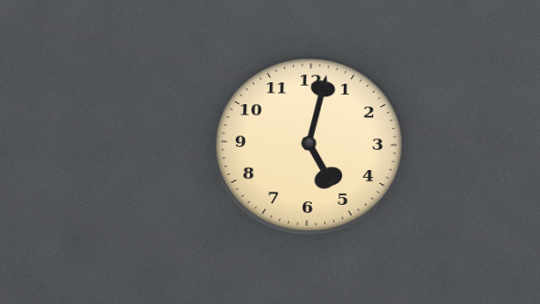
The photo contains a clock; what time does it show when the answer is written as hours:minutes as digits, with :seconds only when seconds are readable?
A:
5:02
